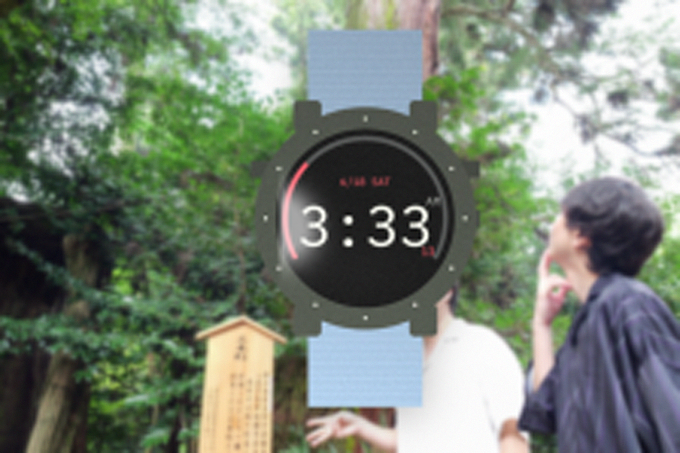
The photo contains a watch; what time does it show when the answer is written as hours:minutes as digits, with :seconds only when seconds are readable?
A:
3:33
